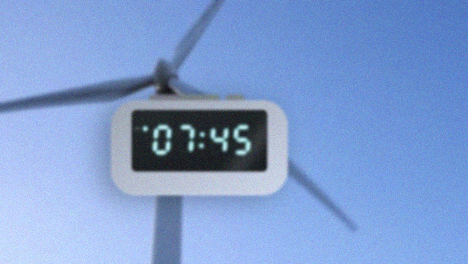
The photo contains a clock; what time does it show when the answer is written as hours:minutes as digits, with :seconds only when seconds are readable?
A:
7:45
